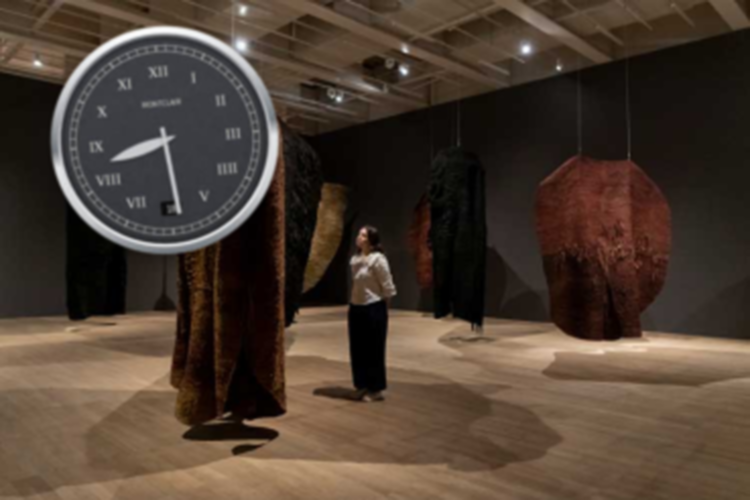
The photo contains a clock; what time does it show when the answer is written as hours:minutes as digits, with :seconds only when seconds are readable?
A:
8:29
